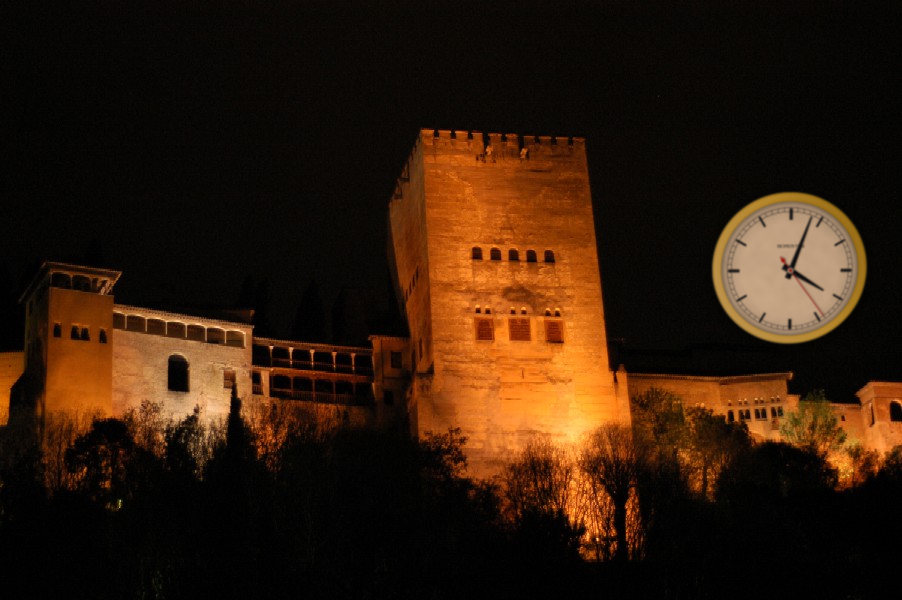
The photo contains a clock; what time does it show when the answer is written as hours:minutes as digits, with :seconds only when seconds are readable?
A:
4:03:24
